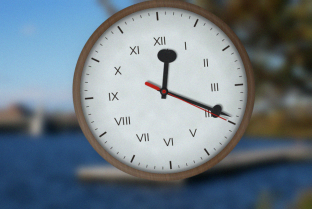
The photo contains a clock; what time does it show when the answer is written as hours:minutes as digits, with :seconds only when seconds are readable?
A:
12:19:20
